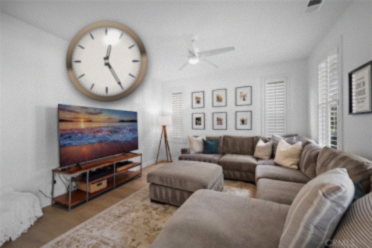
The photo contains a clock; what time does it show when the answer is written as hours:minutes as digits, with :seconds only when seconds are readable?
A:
12:25
